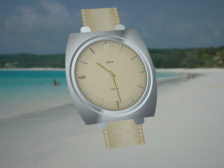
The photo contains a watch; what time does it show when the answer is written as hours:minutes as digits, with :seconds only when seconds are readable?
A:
10:29
